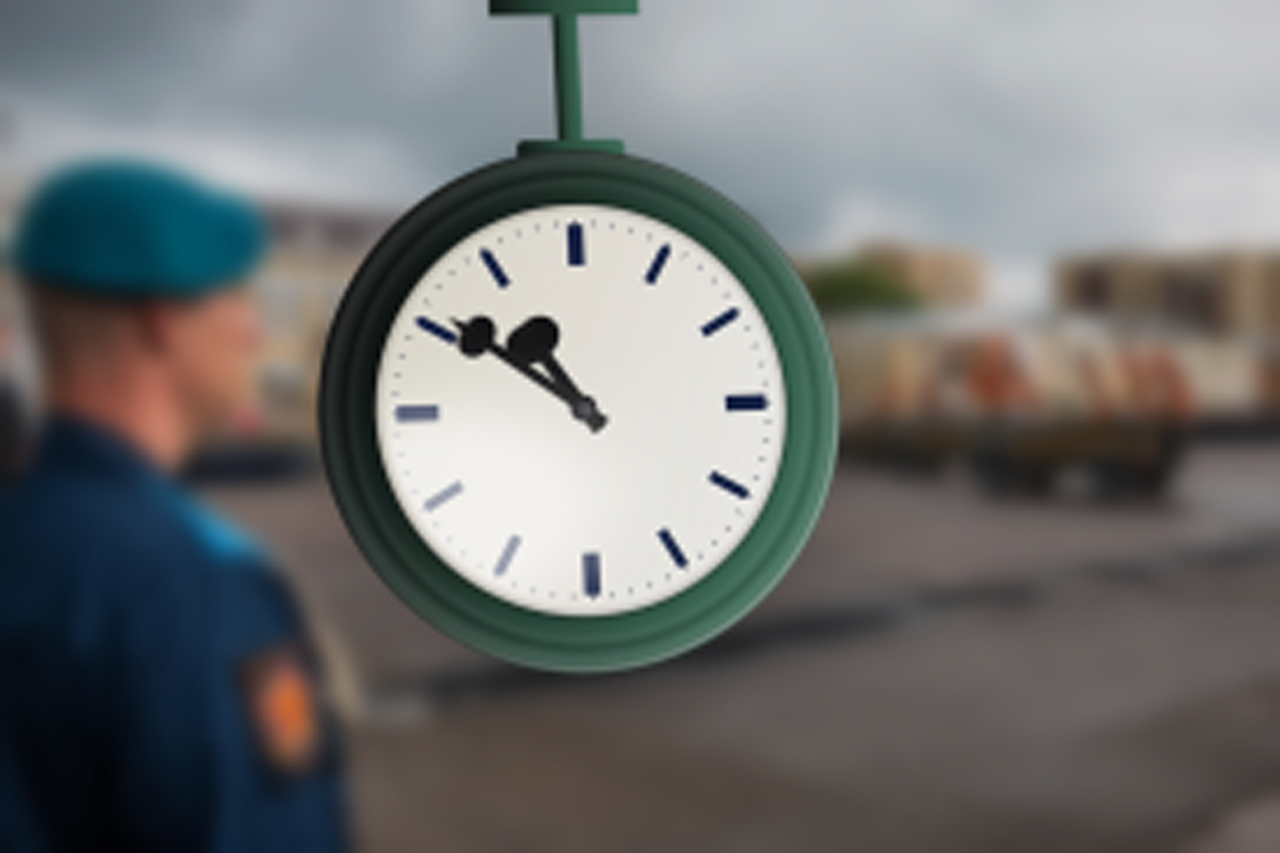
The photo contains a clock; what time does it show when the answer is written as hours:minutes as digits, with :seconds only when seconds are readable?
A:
10:51
